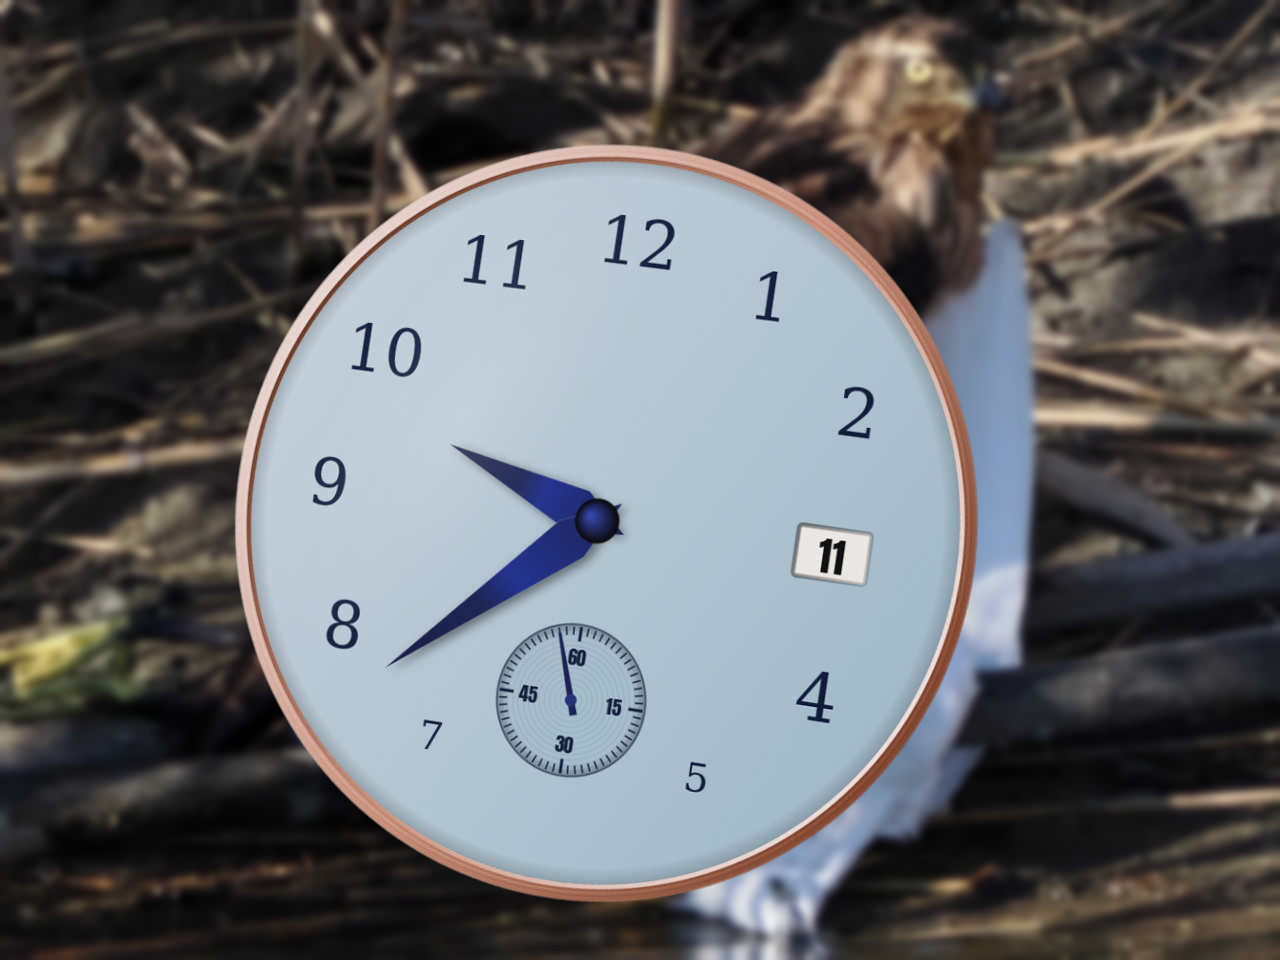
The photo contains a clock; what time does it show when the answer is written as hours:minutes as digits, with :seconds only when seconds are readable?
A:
9:37:57
